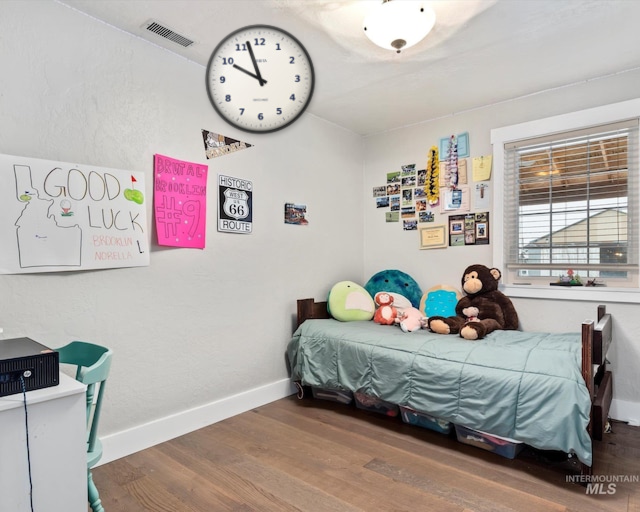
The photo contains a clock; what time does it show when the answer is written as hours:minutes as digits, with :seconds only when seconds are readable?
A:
9:57
